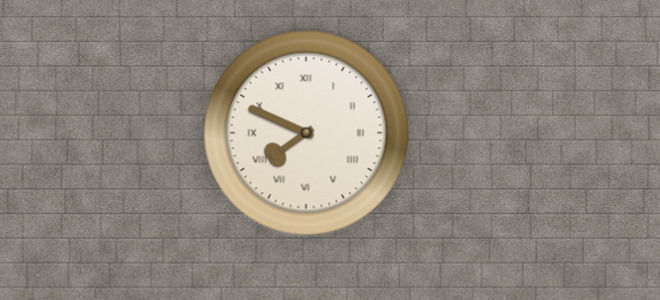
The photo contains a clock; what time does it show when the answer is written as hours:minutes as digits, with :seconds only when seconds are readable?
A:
7:49
